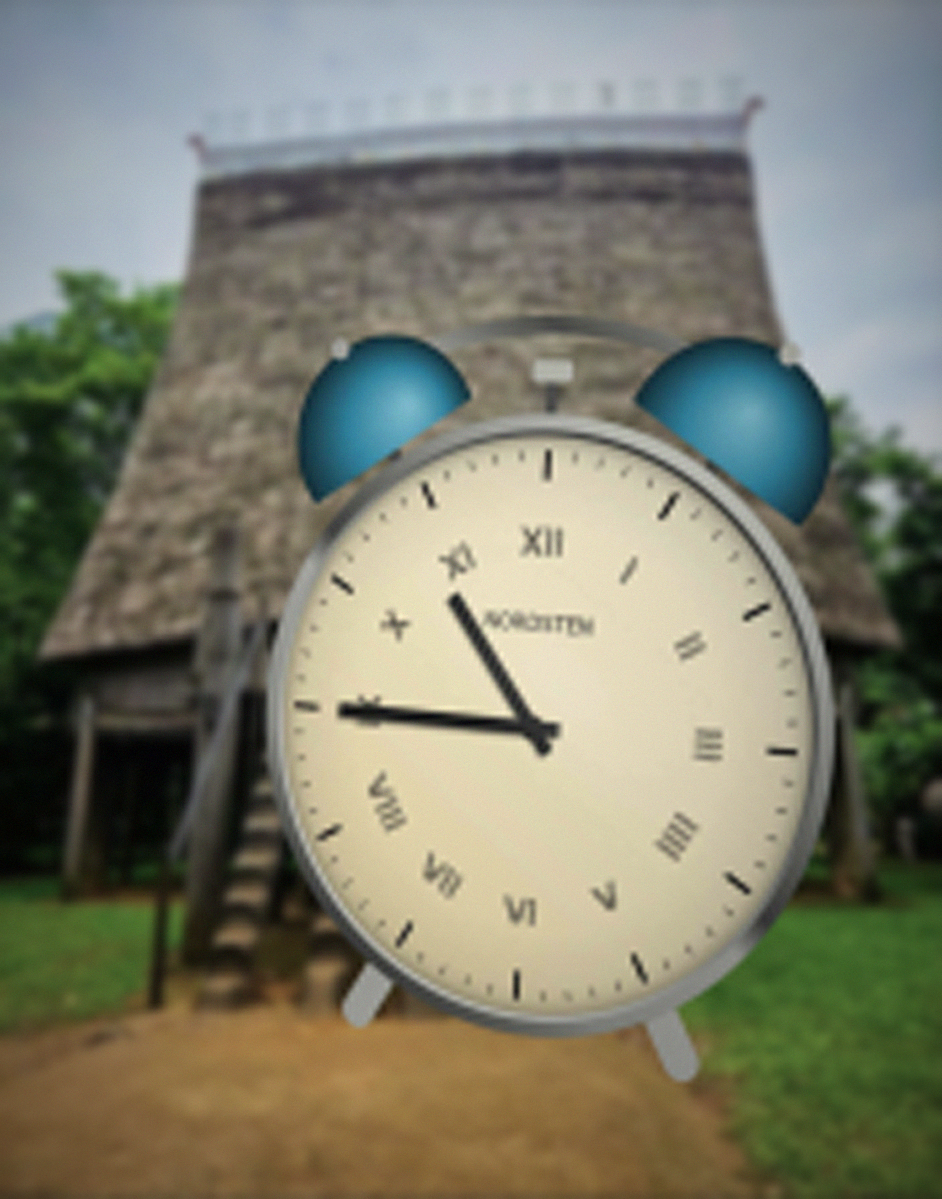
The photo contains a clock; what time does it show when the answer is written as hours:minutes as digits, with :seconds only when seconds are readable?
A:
10:45
